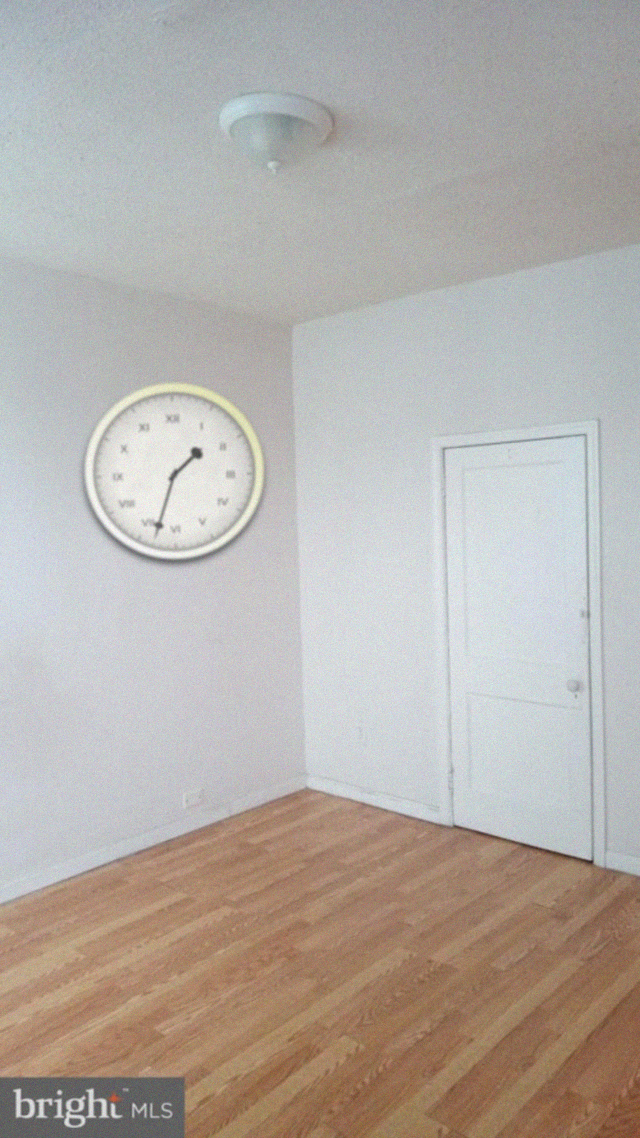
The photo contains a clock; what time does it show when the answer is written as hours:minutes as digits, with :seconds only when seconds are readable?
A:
1:33
